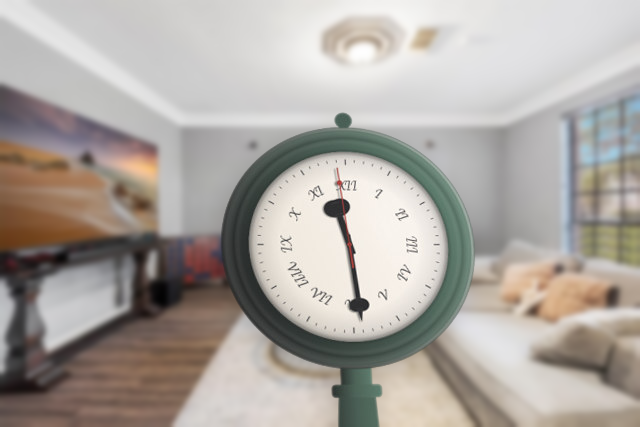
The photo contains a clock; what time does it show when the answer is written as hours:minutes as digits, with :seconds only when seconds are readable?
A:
11:28:59
